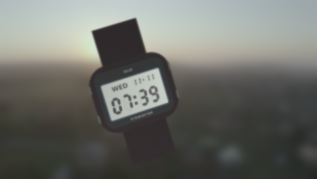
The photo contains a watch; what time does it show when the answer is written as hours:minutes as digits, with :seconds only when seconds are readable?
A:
7:39
